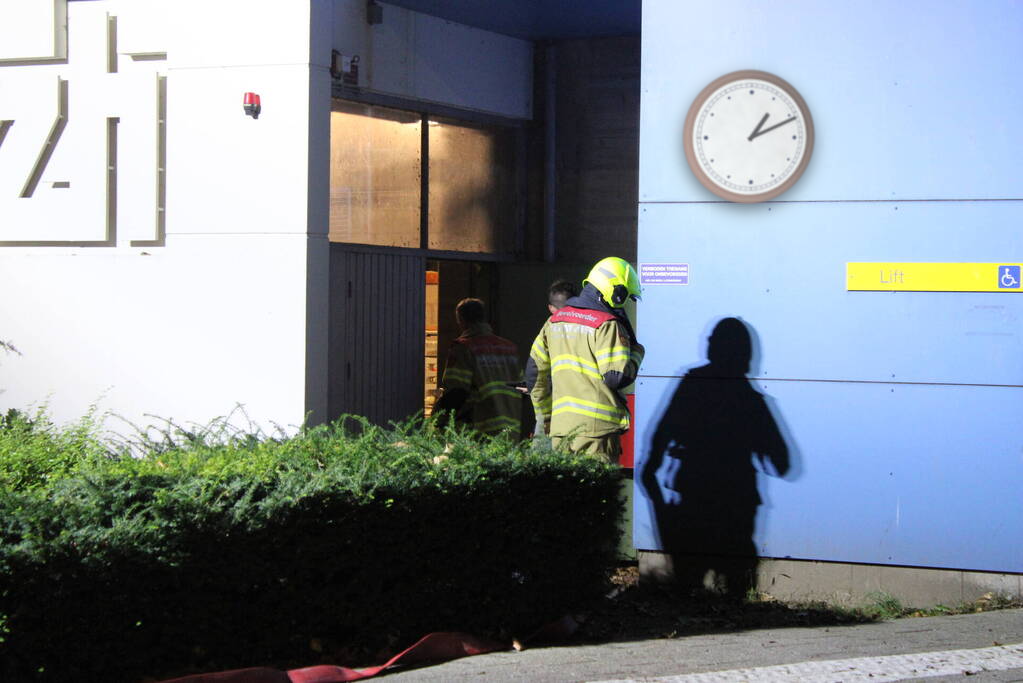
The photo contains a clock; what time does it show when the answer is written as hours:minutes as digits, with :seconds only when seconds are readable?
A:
1:11
